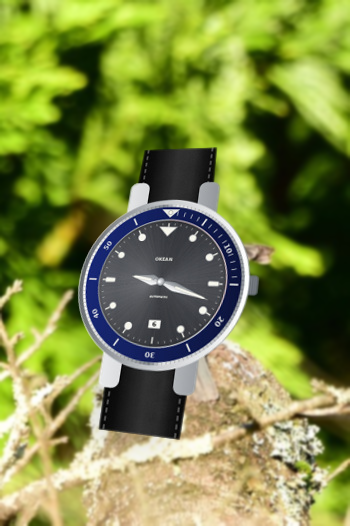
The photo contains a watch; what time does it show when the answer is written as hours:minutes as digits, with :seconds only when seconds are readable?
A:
9:18
